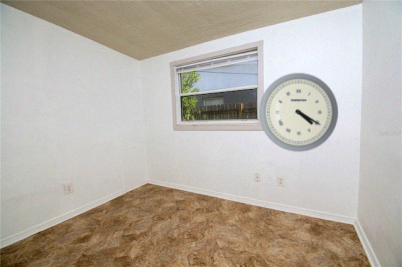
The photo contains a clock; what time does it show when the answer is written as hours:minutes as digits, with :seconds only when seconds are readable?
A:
4:20
